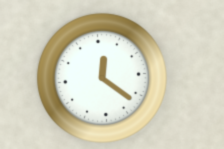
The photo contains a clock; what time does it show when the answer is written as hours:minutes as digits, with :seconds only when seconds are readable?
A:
12:22
